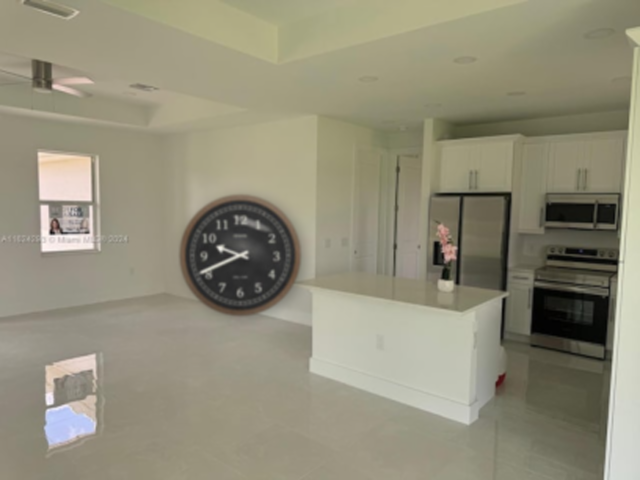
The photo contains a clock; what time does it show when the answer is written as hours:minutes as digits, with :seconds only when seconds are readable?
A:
9:41
